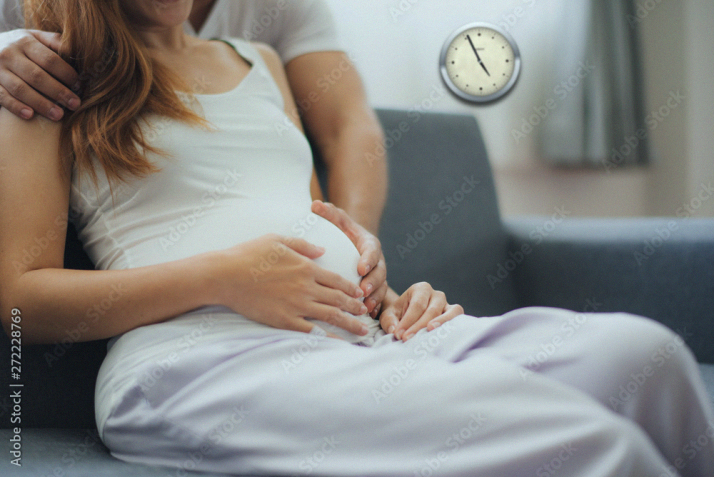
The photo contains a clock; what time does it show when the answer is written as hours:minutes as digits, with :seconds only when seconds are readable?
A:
4:56
